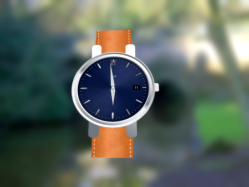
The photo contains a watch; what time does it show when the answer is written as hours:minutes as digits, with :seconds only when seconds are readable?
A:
5:59
